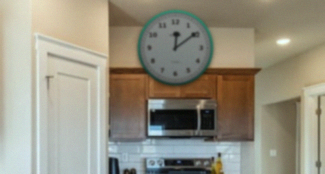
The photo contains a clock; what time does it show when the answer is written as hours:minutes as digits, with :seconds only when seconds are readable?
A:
12:09
